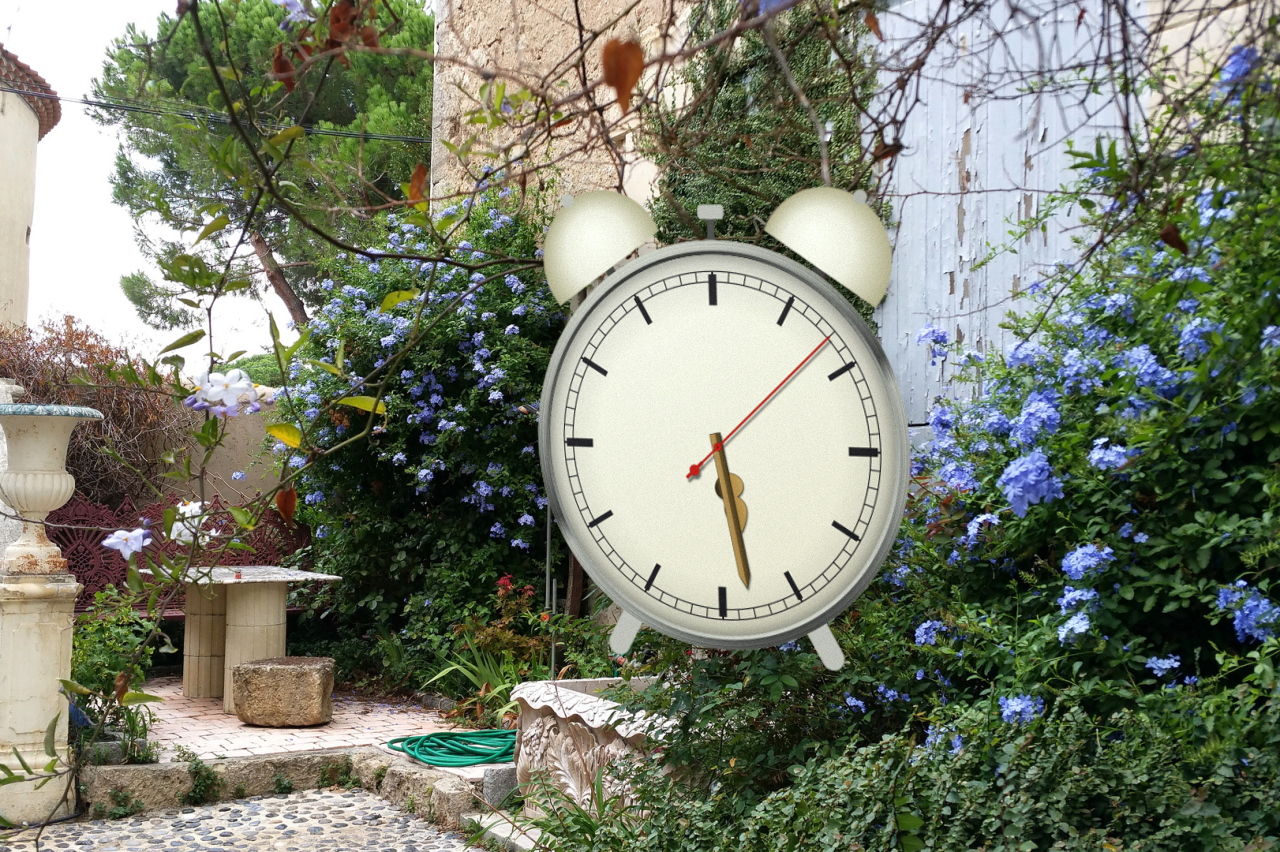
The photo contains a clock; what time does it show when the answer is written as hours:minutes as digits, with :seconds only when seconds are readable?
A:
5:28:08
